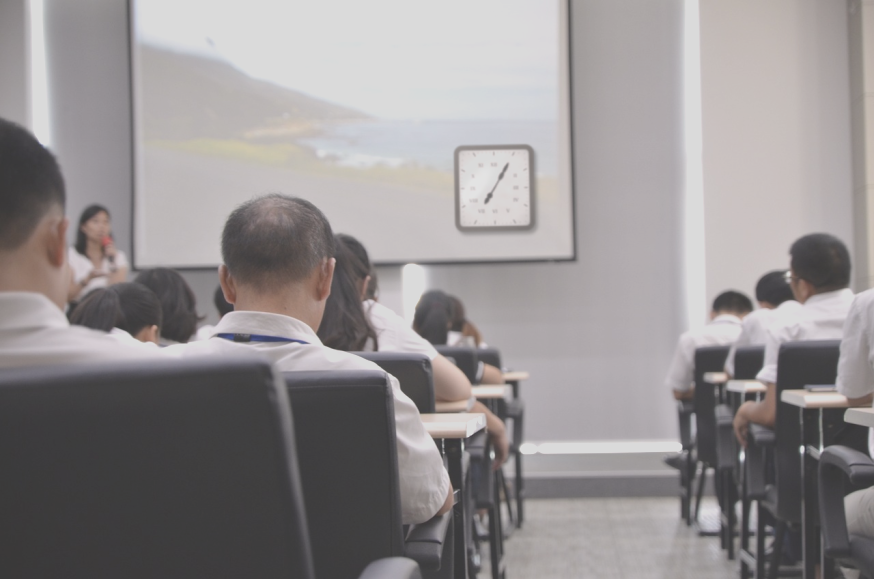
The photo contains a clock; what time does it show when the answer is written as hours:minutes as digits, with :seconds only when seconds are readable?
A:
7:05
